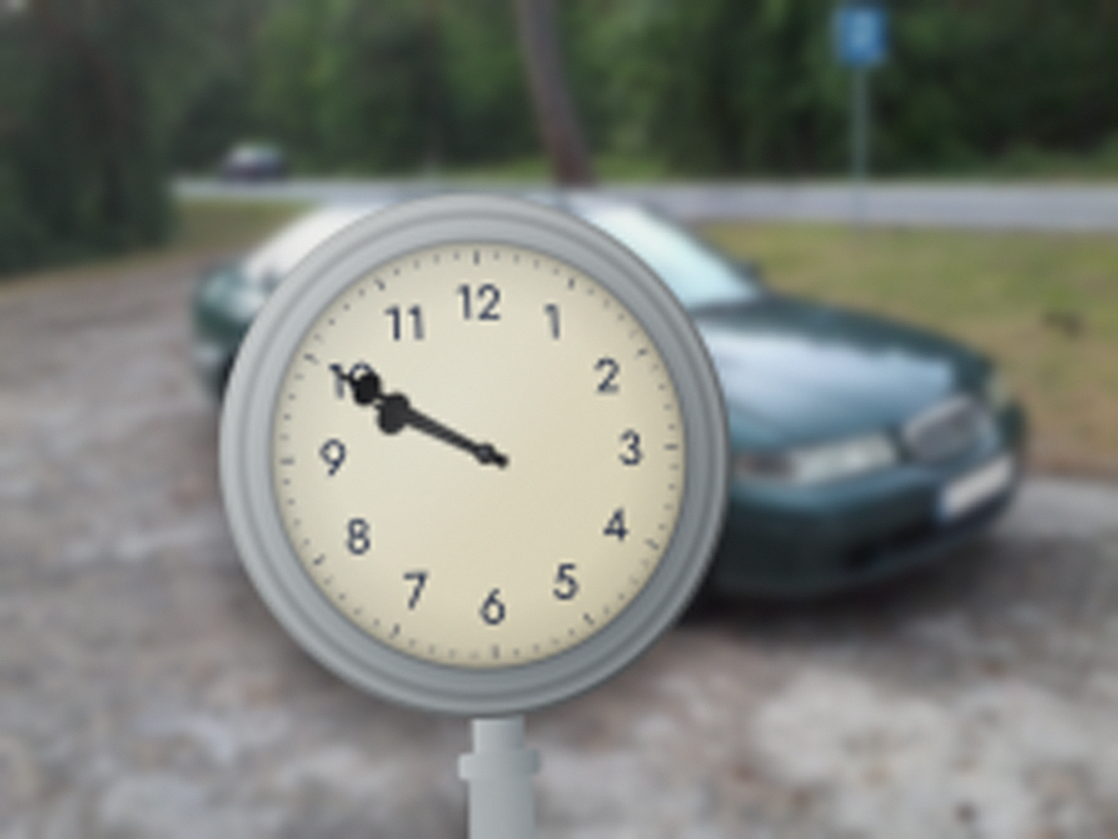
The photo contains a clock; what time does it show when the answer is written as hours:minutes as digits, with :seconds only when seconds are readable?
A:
9:50
